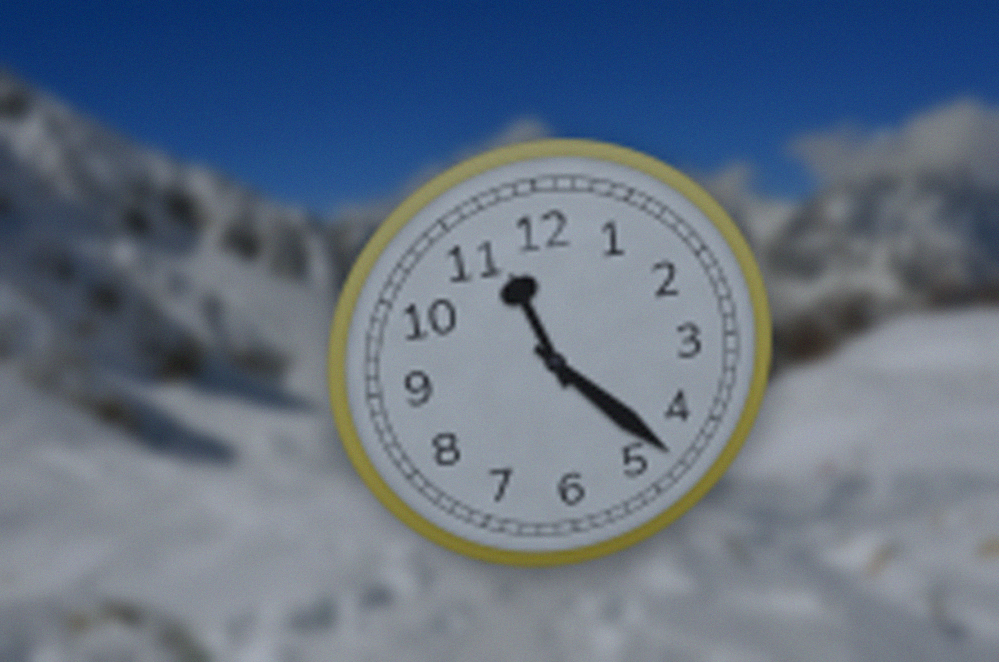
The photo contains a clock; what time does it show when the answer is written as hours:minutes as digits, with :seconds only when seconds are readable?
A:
11:23
